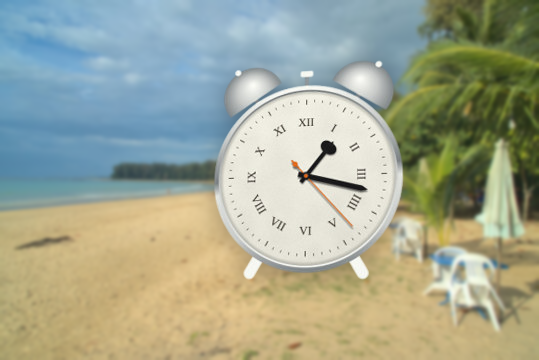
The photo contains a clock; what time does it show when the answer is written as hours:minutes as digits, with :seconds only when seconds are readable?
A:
1:17:23
